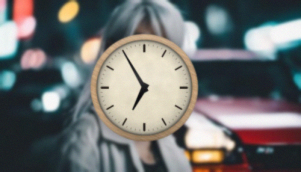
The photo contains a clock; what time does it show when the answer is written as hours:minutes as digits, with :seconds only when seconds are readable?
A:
6:55
